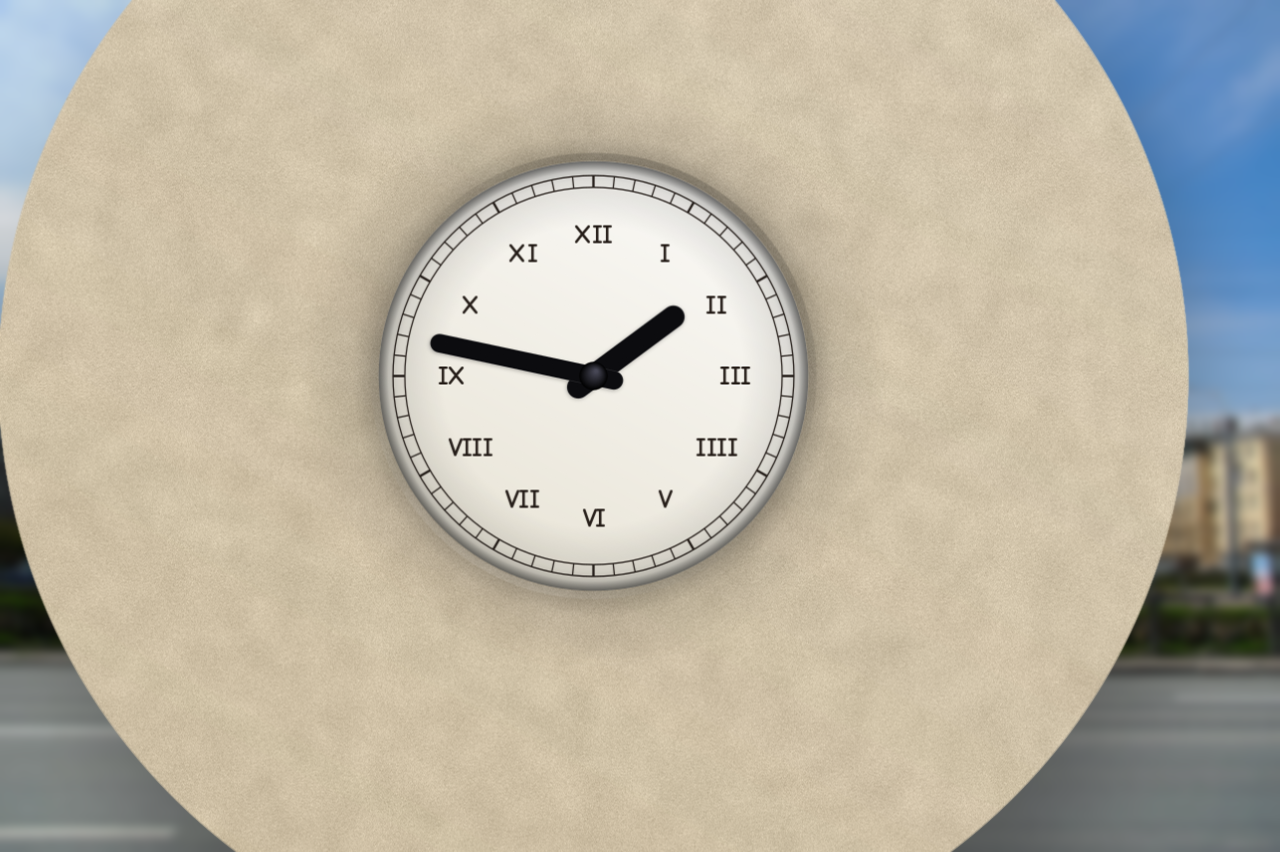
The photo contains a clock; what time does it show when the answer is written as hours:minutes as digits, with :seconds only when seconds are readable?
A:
1:47
